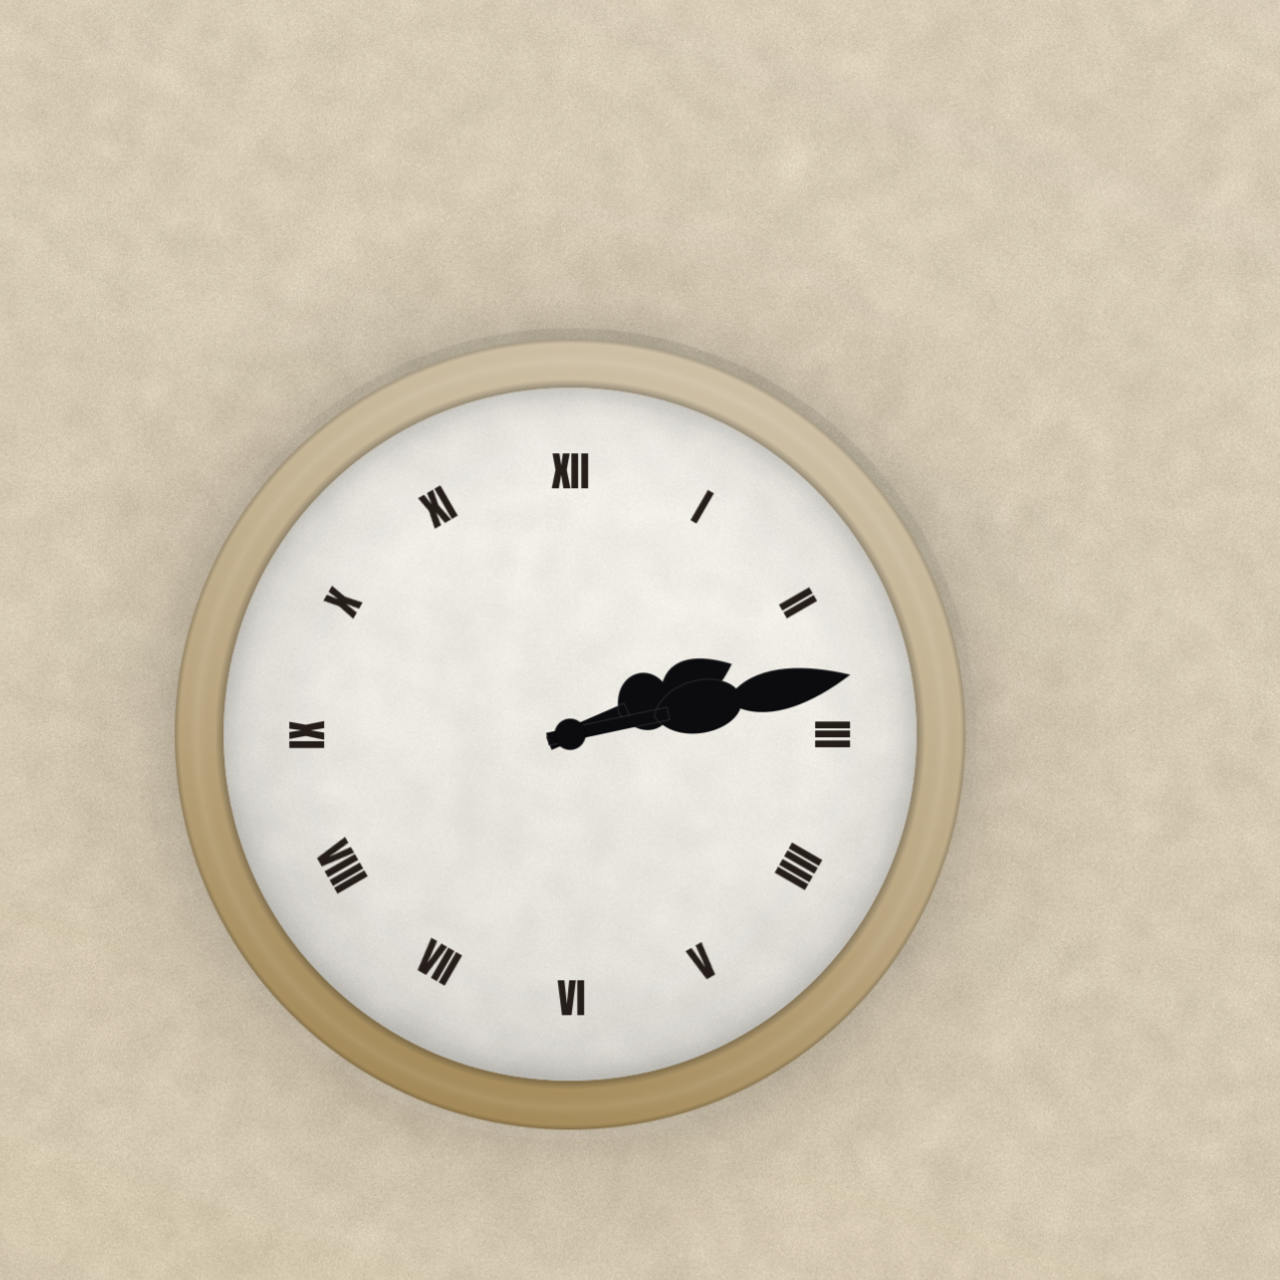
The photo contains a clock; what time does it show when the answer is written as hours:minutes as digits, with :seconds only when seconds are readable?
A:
2:13
